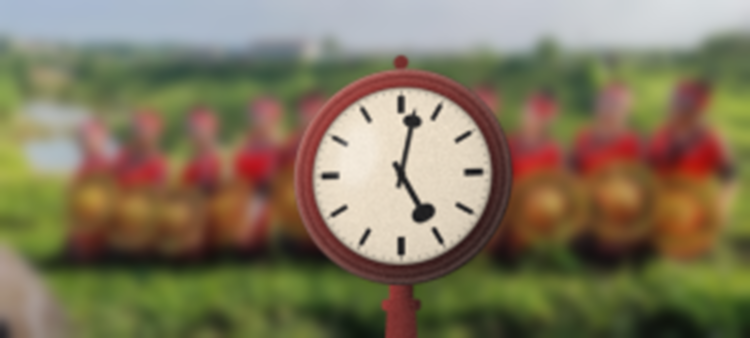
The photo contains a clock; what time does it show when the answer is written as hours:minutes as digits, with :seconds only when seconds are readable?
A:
5:02
